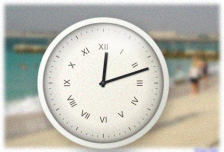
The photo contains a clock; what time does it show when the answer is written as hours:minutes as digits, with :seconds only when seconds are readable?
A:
12:12
